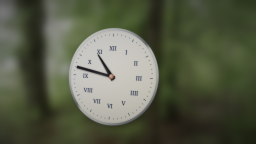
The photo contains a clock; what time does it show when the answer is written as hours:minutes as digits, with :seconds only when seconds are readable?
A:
10:47
